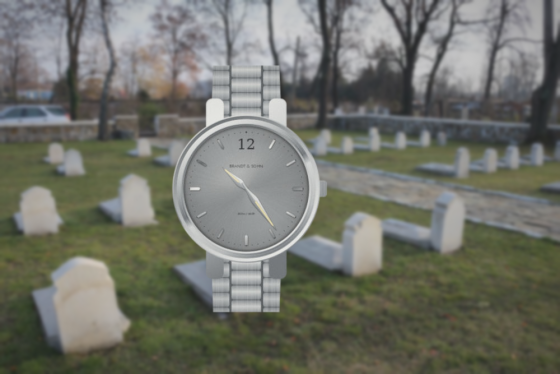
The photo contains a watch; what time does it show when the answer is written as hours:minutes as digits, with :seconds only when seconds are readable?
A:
10:24
